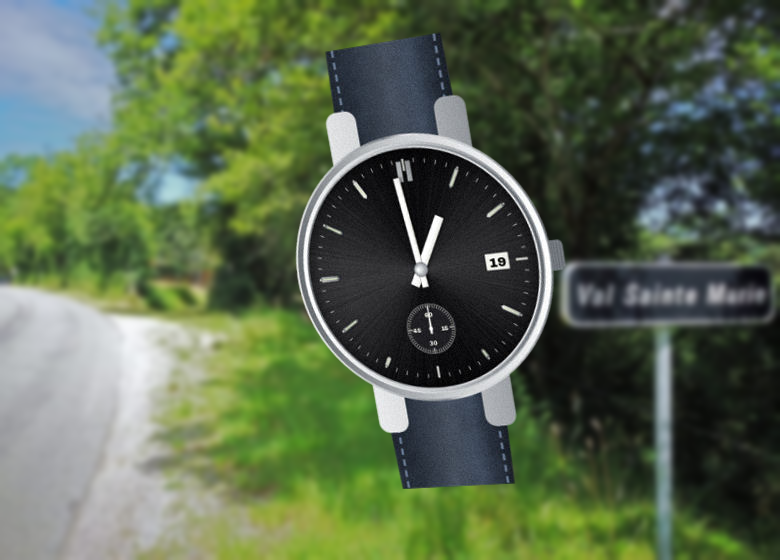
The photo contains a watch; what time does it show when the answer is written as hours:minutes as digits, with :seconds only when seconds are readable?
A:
12:59
